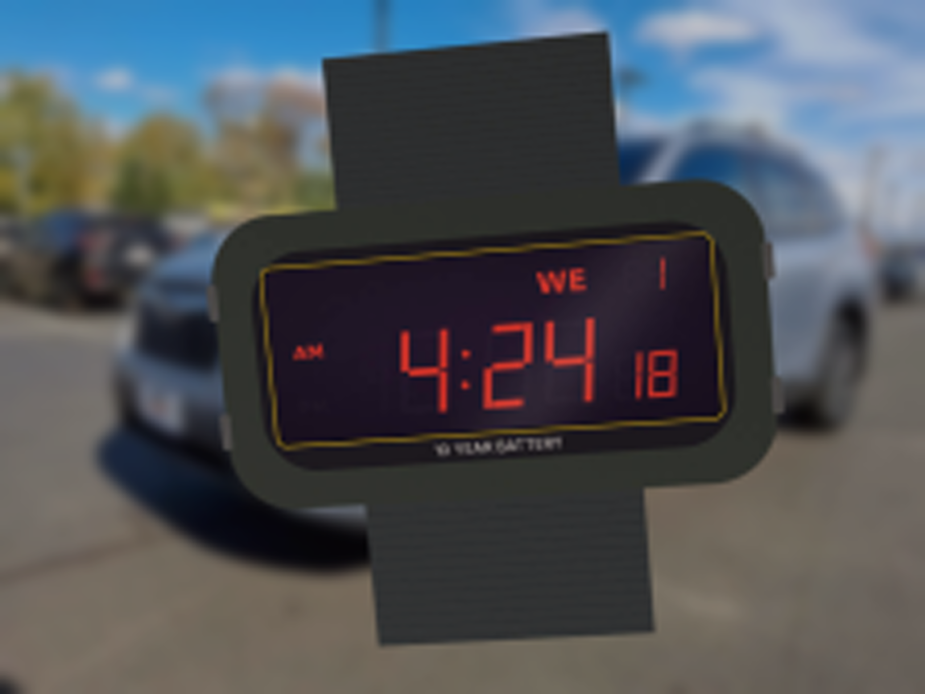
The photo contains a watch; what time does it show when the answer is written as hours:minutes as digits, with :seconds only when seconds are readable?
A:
4:24:18
